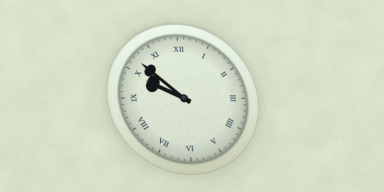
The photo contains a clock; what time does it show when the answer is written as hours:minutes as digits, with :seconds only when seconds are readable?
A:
9:52
